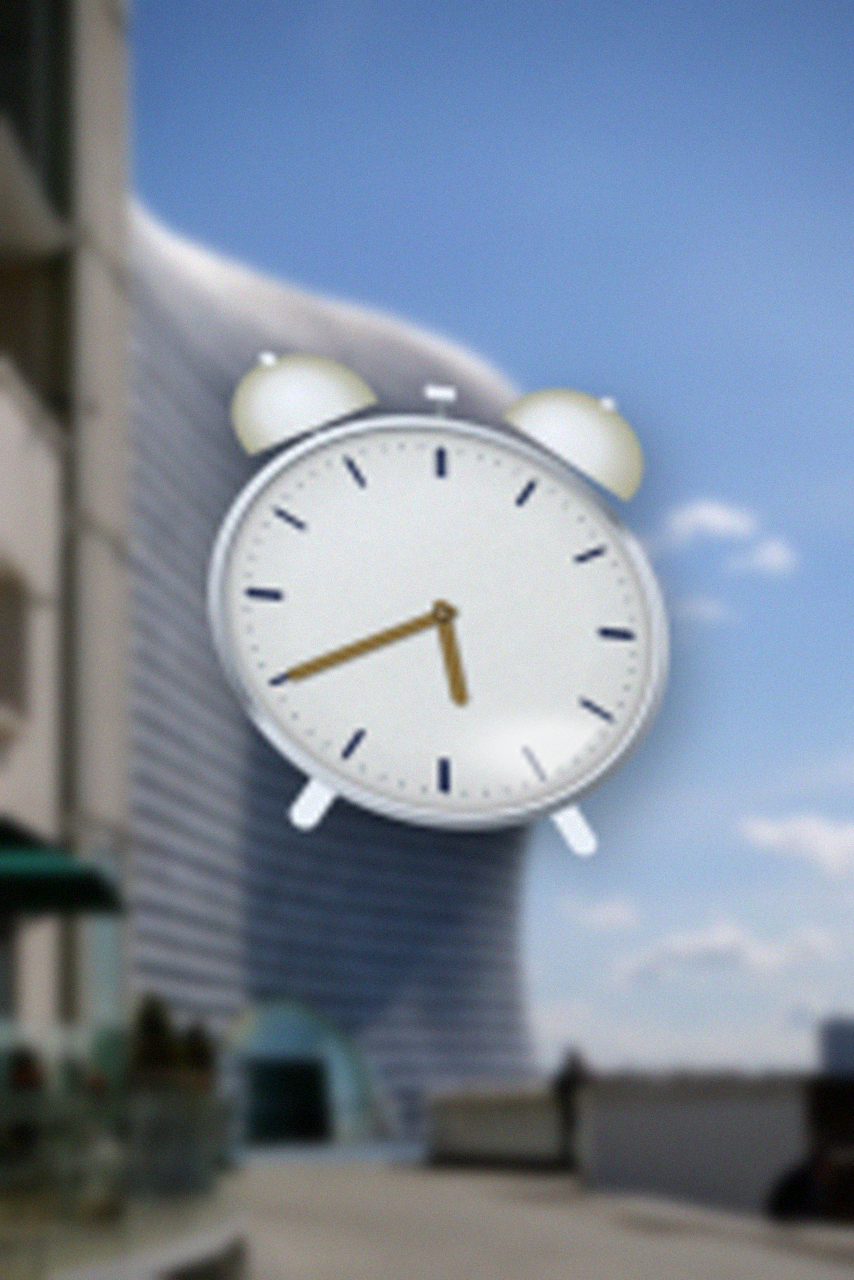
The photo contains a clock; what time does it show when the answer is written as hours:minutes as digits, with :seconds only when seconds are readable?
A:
5:40
